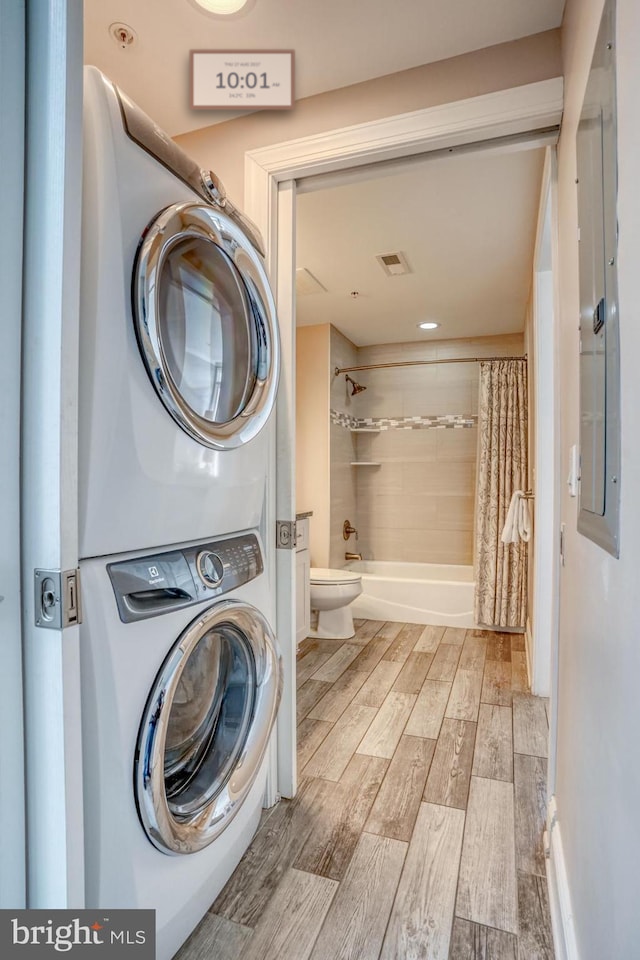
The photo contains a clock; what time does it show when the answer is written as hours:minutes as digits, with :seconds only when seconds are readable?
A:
10:01
